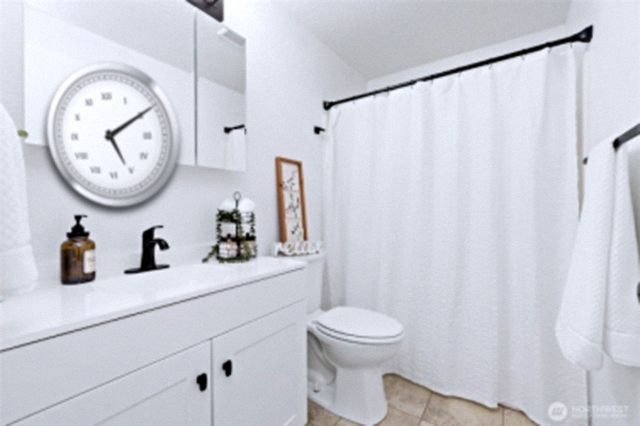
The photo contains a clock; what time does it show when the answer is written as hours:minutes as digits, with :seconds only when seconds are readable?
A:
5:10
